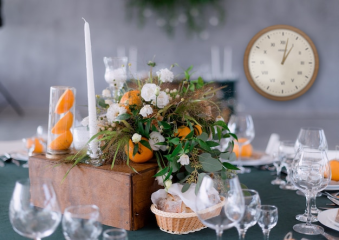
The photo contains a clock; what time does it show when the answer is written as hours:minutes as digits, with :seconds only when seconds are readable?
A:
1:02
